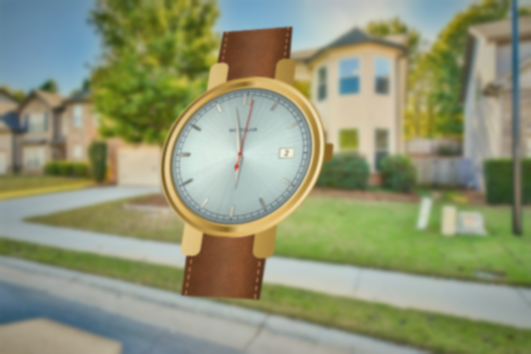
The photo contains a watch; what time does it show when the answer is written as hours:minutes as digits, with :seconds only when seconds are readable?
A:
5:58:01
